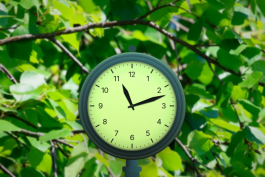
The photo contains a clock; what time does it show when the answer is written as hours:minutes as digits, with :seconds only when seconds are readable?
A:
11:12
